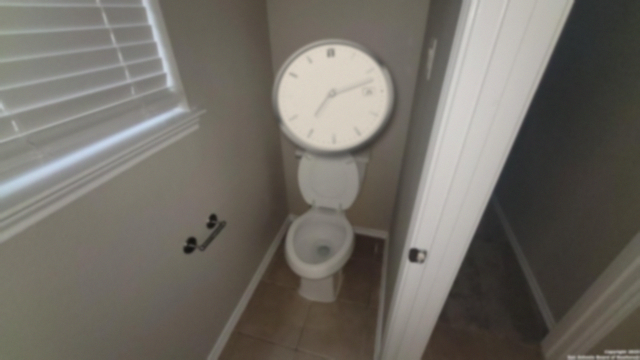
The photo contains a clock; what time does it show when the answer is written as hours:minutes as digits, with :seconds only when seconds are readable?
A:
7:12
